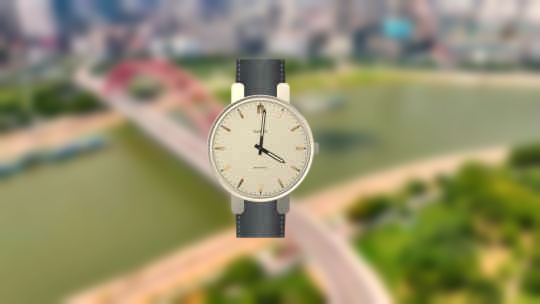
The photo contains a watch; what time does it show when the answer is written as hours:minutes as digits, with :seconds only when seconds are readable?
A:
4:01
